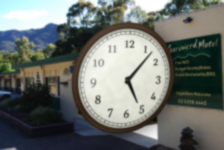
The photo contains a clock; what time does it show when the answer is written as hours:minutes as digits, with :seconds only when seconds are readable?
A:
5:07
